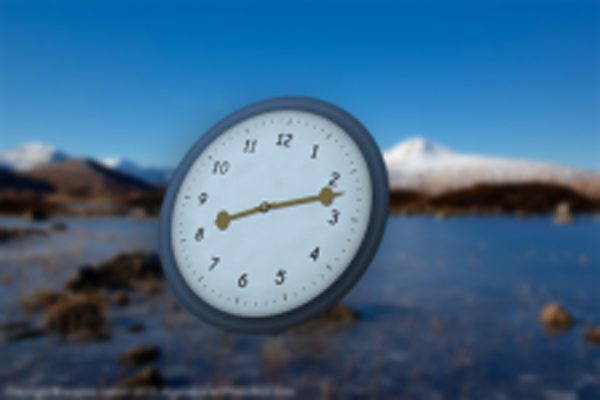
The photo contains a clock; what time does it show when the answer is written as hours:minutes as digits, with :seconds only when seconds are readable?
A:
8:12
